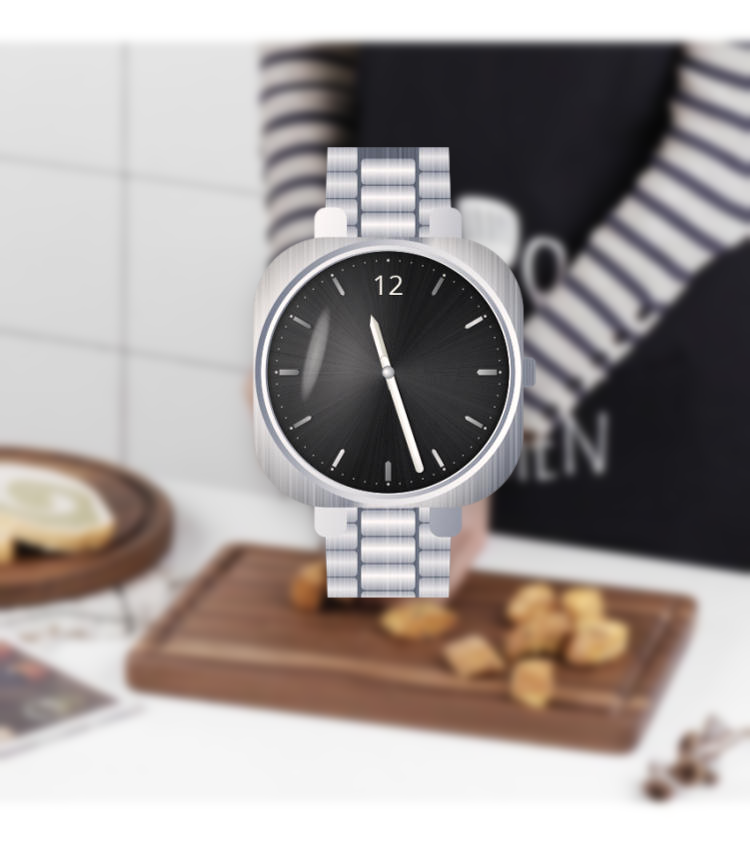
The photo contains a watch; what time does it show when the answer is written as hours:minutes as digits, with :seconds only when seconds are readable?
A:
11:27
